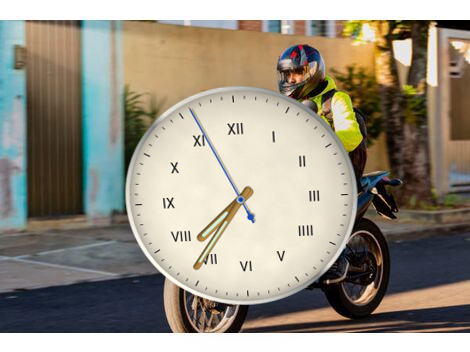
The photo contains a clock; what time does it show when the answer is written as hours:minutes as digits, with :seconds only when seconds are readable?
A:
7:35:56
